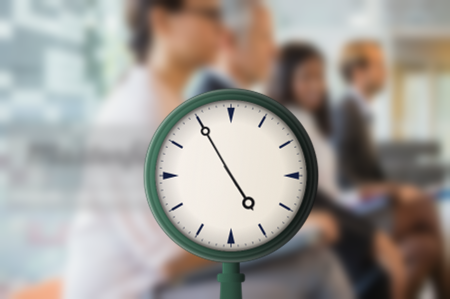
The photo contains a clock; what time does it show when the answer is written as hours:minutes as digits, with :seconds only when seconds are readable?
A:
4:55
